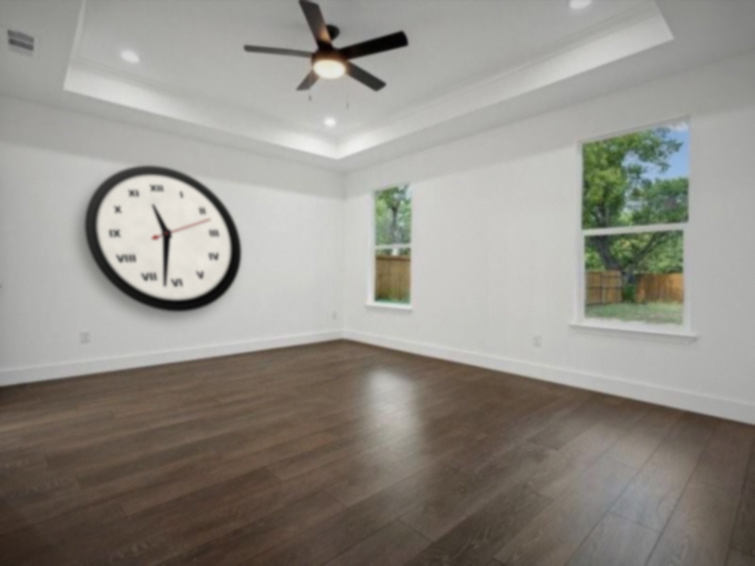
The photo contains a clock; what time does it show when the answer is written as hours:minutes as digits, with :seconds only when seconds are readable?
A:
11:32:12
